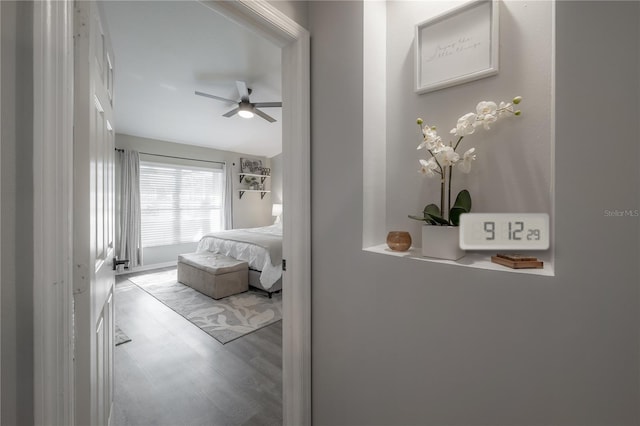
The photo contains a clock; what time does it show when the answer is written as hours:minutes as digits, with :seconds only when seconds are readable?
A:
9:12:29
